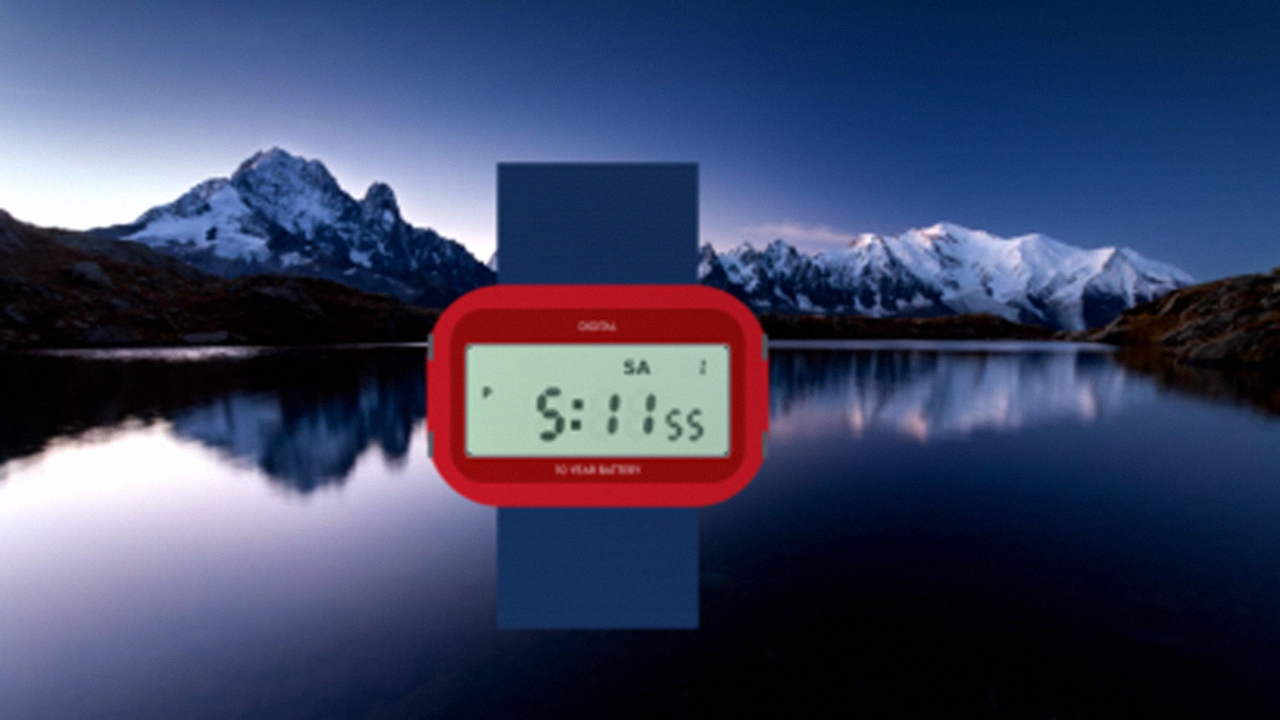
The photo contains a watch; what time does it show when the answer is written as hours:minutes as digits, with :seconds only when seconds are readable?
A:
5:11:55
